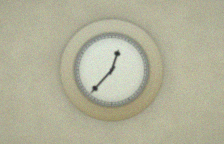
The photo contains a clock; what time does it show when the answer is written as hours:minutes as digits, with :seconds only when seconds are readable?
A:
12:37
